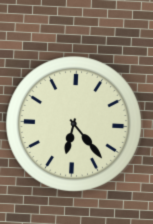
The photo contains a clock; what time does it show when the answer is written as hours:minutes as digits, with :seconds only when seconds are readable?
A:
6:23
